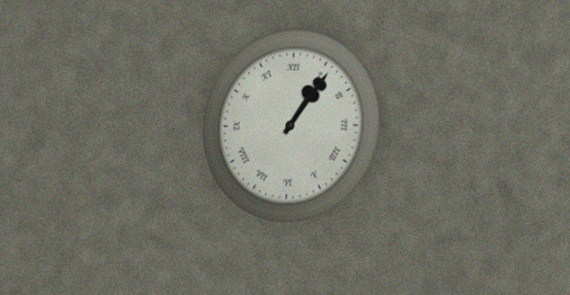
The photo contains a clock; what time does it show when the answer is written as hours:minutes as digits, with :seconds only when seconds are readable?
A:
1:06
